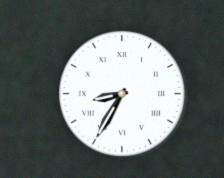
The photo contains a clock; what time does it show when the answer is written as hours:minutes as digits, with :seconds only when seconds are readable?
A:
8:35
